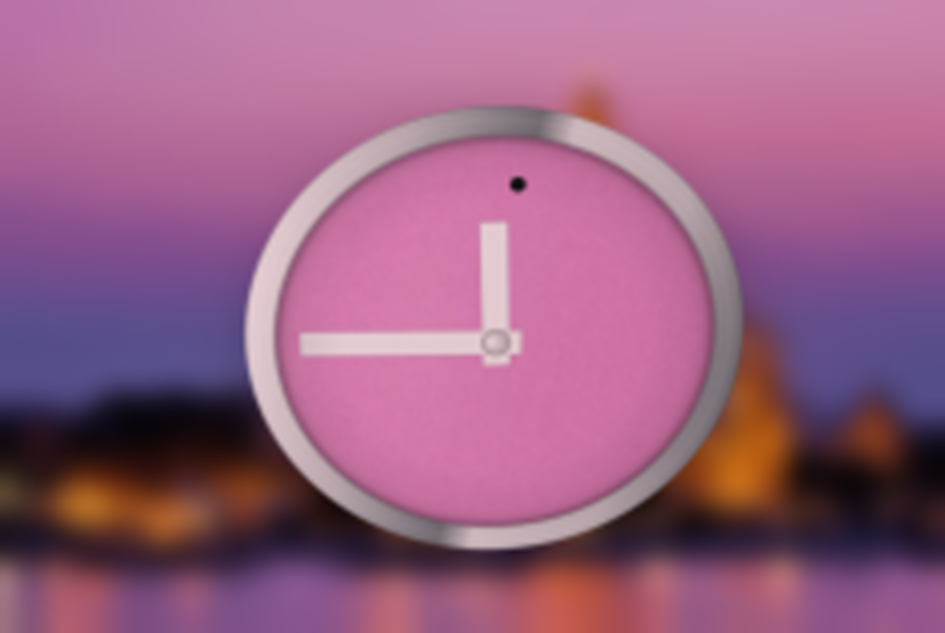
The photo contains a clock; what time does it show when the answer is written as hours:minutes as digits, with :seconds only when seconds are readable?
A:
11:44
